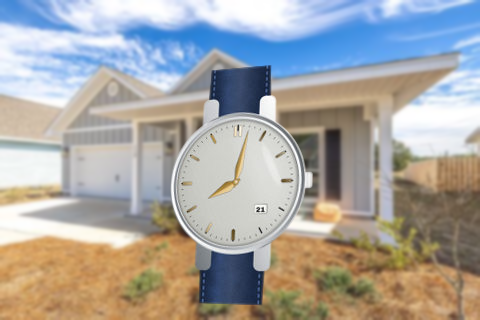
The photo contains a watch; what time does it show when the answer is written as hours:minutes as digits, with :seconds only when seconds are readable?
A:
8:02
